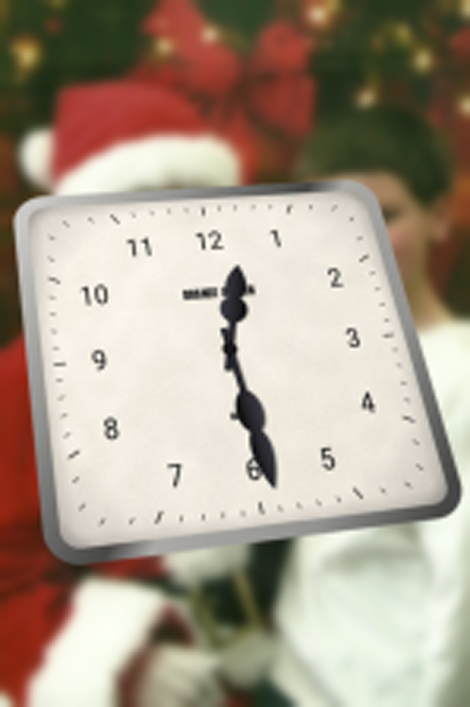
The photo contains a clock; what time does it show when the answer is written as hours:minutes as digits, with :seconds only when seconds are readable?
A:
12:29
